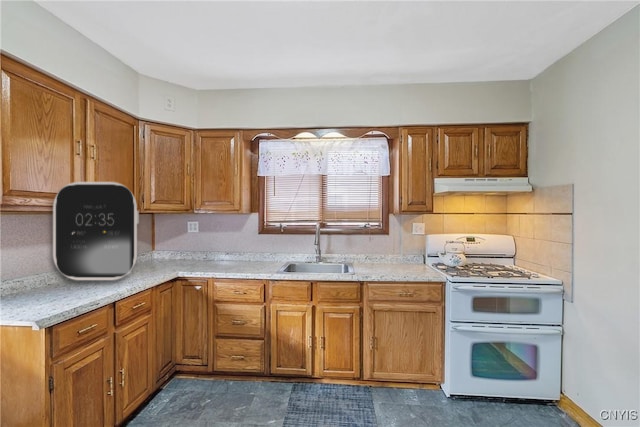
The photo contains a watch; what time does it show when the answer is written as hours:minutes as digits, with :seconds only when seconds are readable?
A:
2:35
